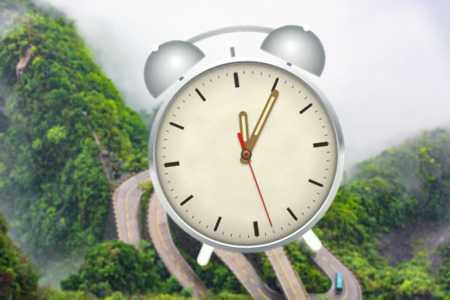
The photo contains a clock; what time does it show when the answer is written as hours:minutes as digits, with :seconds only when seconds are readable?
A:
12:05:28
